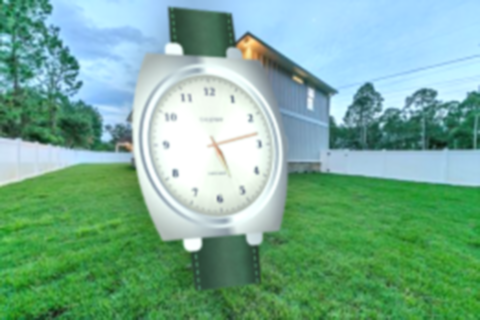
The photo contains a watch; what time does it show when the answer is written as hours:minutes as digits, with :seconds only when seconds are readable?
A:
5:13
